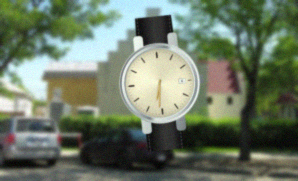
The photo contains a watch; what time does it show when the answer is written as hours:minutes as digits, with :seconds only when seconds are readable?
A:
6:31
